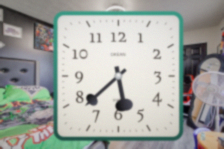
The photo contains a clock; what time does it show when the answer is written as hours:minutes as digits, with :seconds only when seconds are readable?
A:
5:38
